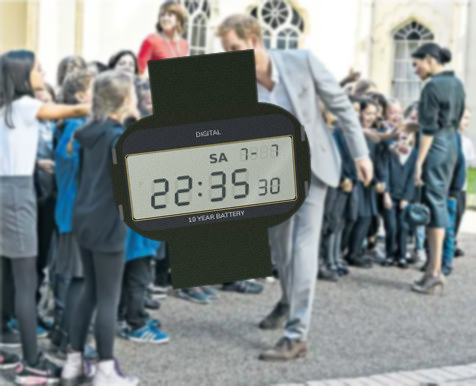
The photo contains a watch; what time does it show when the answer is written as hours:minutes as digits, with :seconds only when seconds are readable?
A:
22:35:30
